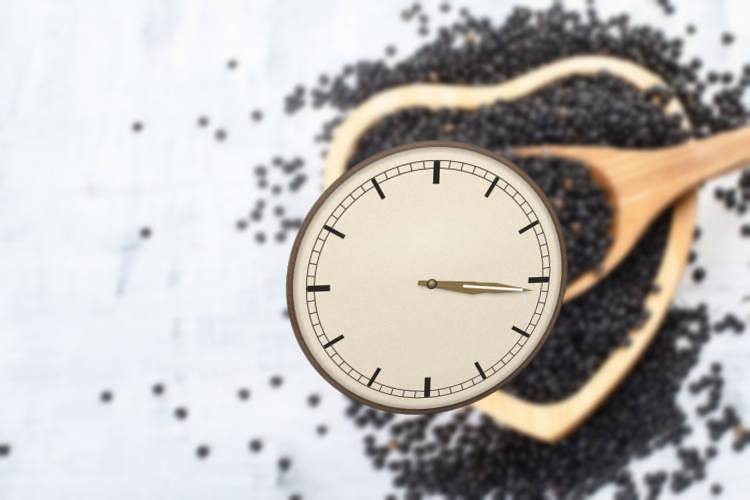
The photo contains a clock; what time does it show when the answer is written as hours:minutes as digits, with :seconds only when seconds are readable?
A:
3:16
